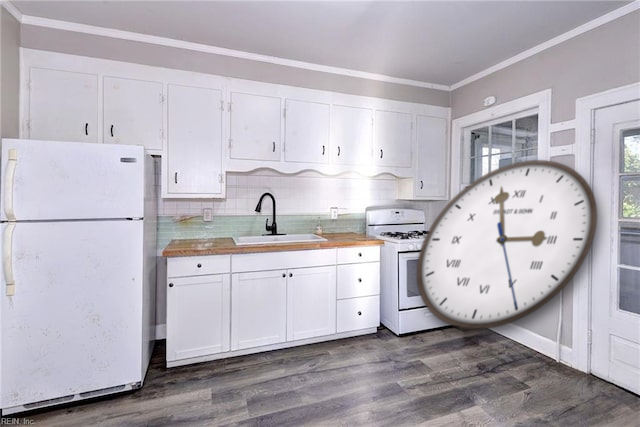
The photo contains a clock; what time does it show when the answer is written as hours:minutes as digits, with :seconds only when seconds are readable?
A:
2:56:25
